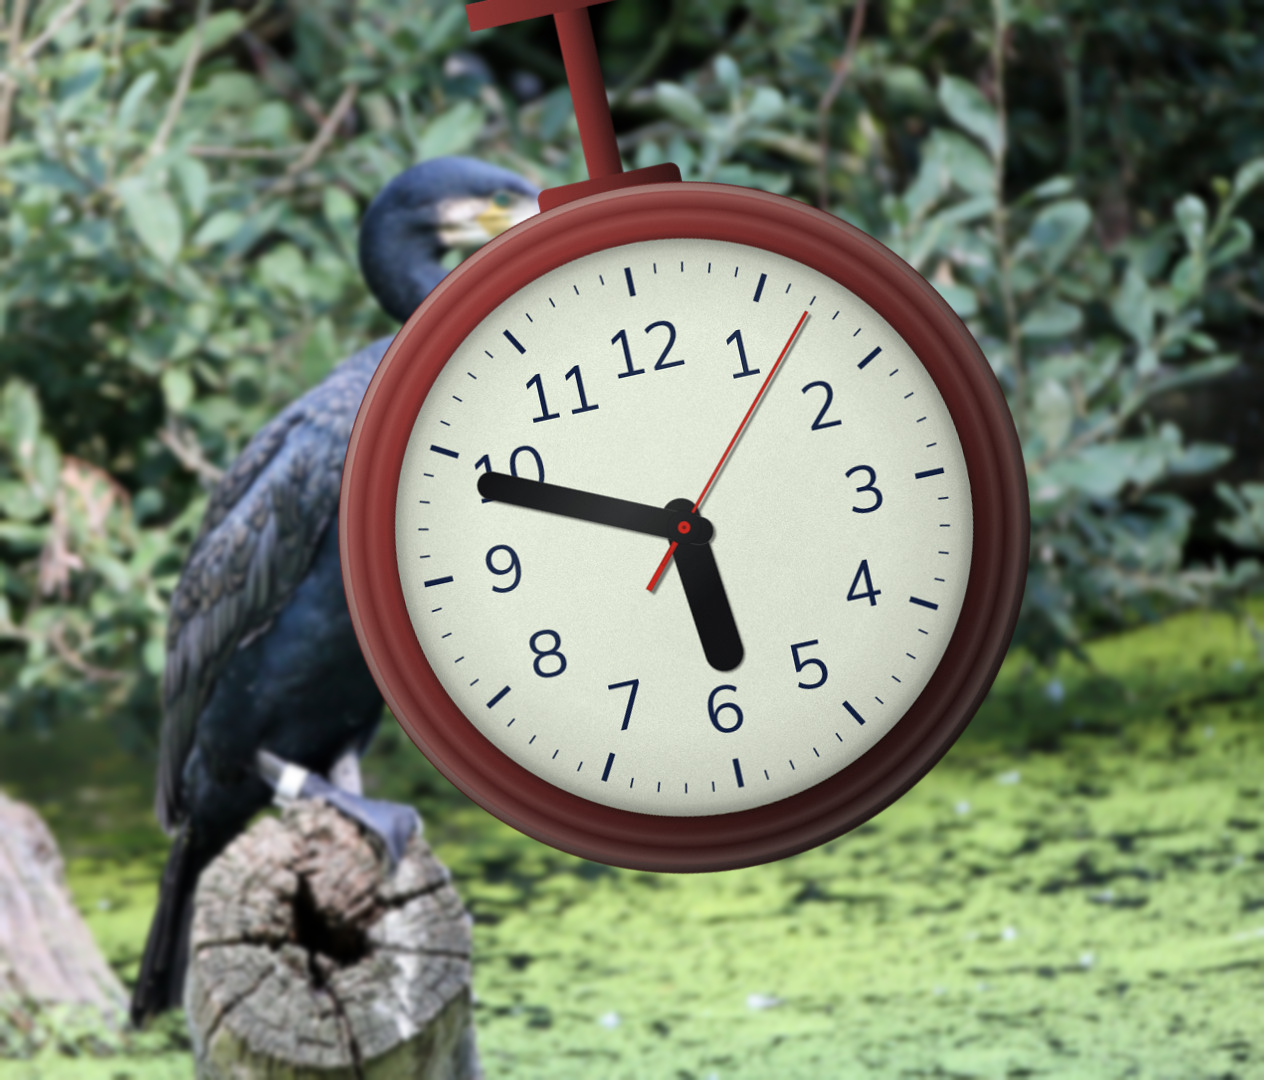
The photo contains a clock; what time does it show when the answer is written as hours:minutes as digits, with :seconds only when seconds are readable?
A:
5:49:07
